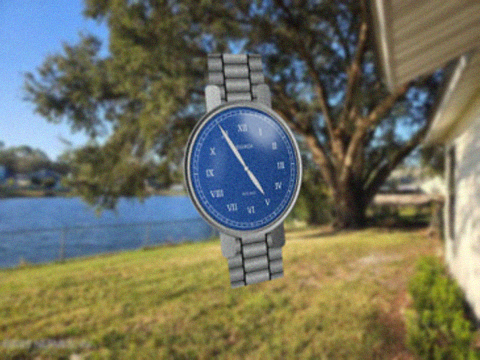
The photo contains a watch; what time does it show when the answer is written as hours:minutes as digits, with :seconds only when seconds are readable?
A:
4:55
